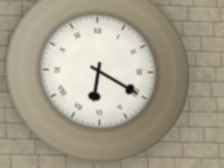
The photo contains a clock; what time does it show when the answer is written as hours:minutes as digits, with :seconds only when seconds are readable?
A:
6:20
